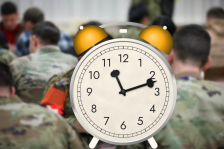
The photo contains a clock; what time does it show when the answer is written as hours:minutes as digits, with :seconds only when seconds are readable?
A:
11:12
